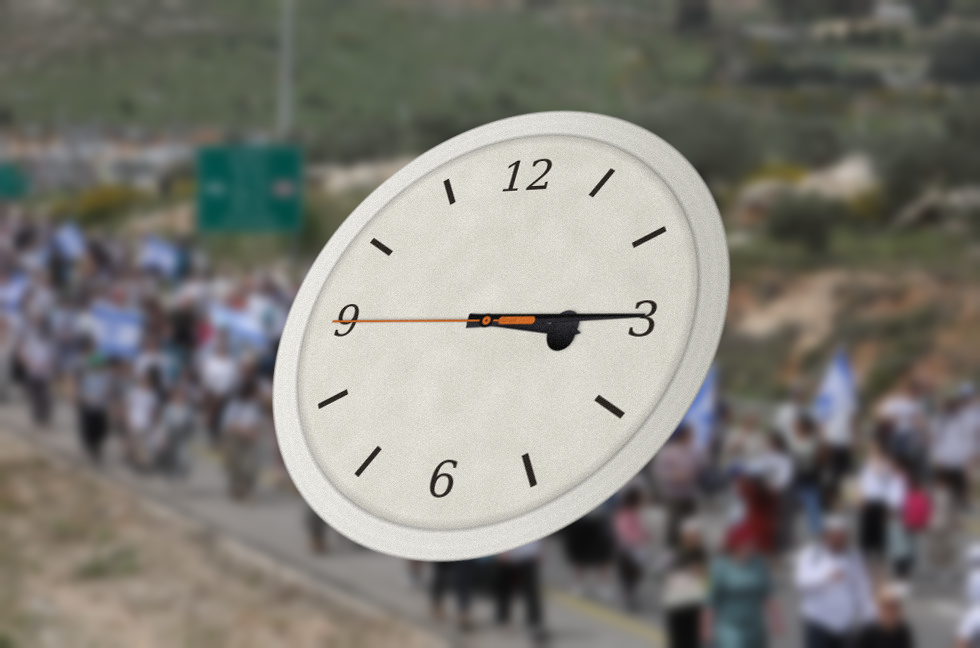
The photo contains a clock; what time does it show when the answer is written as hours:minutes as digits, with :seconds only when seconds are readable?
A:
3:14:45
